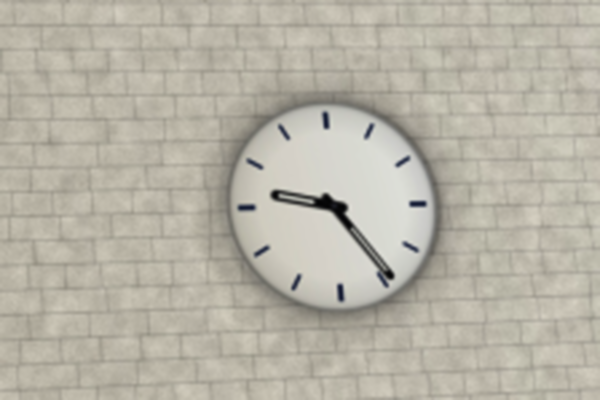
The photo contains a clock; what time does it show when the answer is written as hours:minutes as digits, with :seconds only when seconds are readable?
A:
9:24
